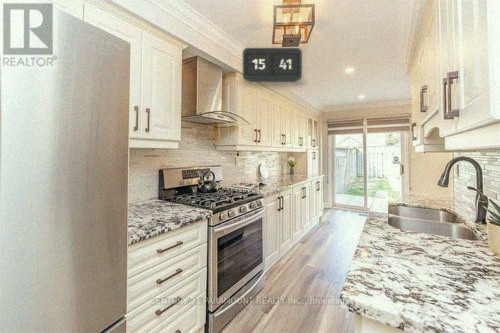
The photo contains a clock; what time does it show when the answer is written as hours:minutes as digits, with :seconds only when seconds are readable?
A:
15:41
